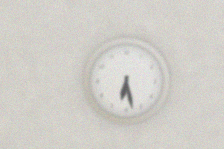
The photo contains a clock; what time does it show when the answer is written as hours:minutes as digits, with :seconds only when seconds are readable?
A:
6:28
